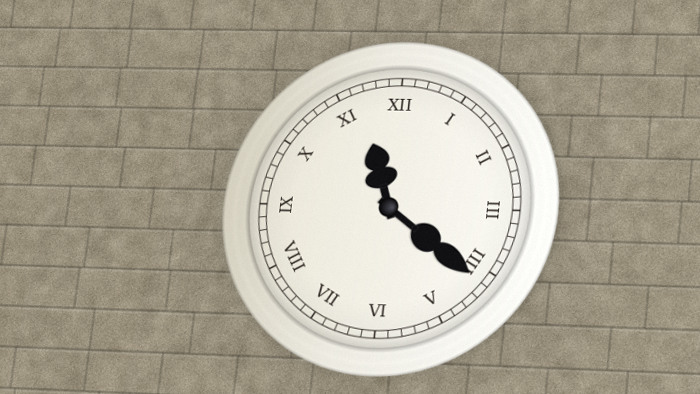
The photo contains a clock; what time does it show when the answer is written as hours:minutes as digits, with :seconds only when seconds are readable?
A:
11:21
